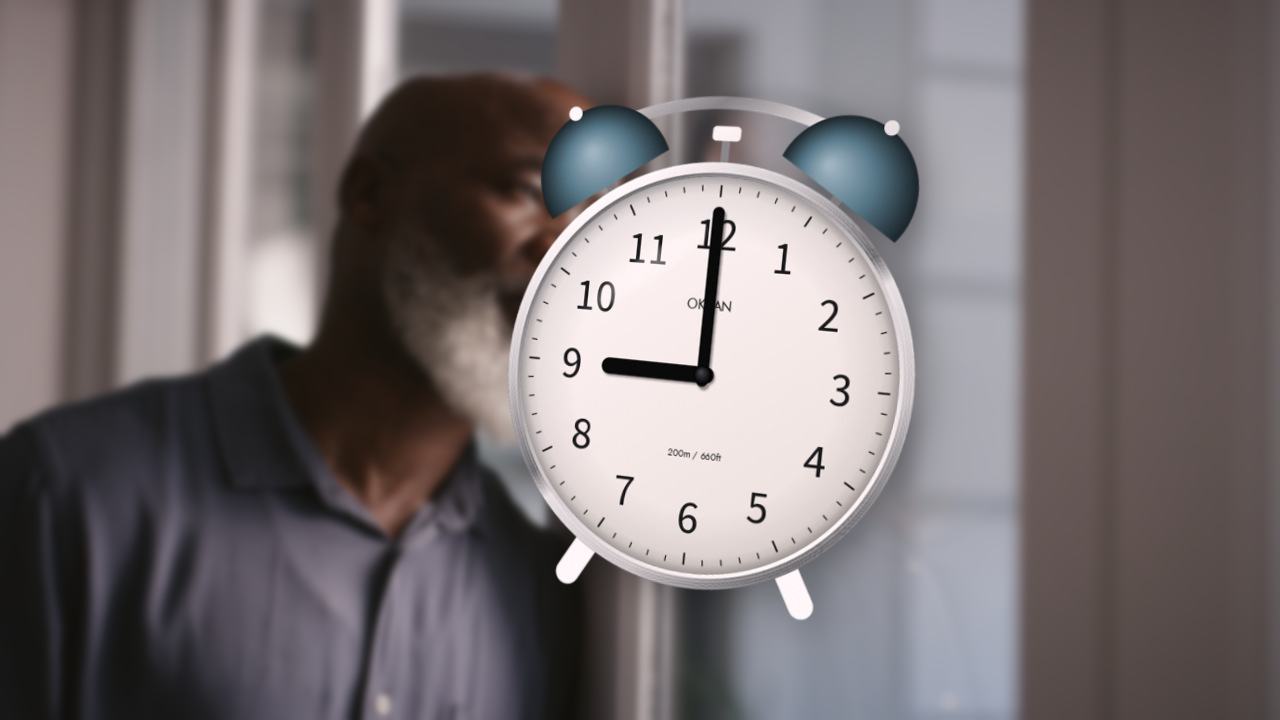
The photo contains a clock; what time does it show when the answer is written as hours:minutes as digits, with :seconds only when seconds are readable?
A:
9:00
